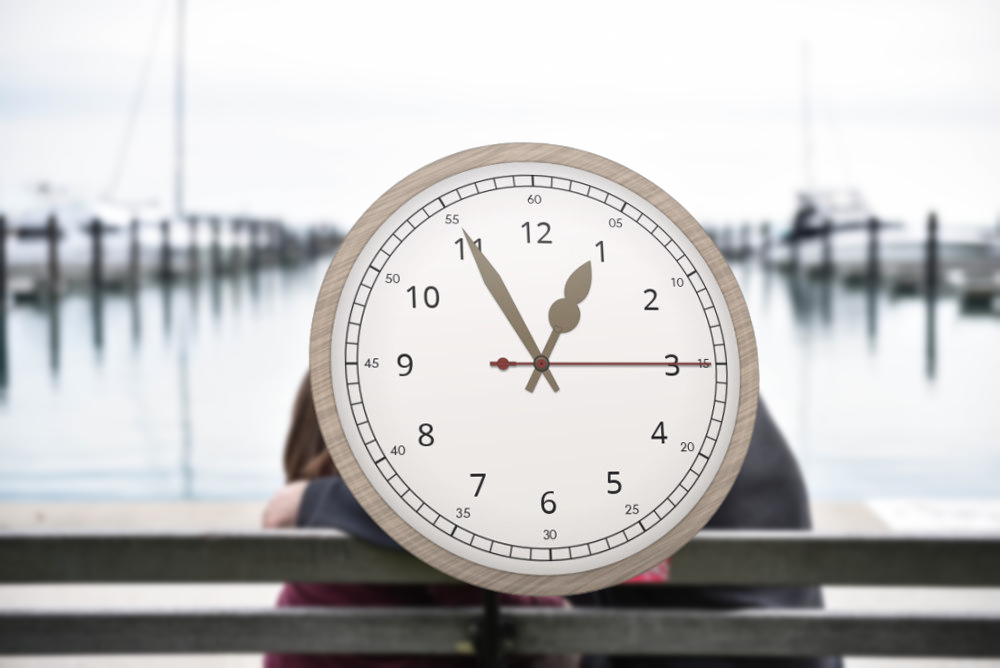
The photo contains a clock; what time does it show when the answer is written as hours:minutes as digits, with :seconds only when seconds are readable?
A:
12:55:15
